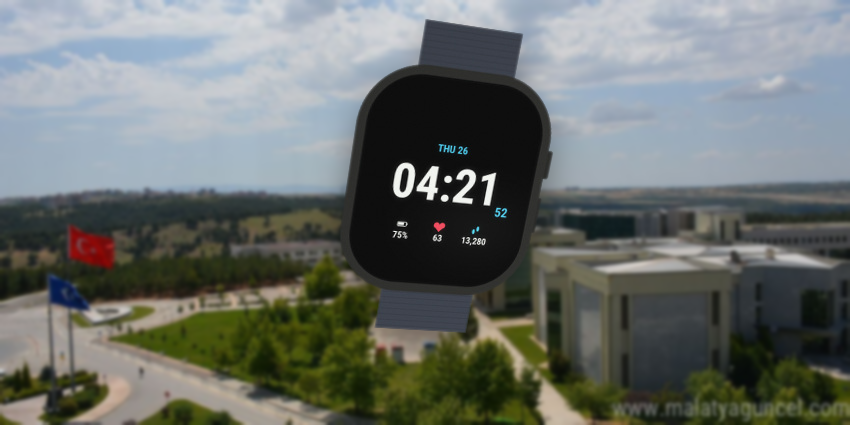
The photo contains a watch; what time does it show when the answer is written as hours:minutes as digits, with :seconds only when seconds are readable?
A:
4:21:52
